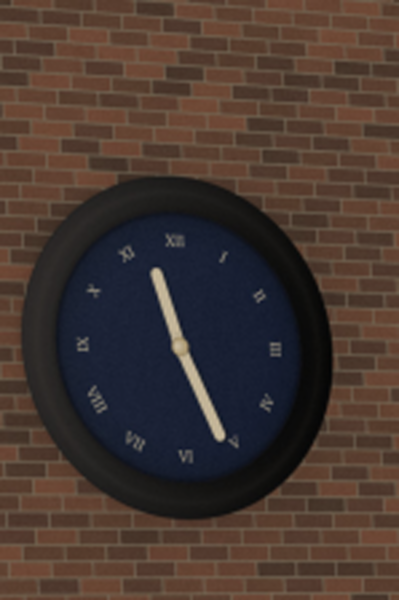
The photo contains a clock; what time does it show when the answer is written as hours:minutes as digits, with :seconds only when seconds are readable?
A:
11:26
